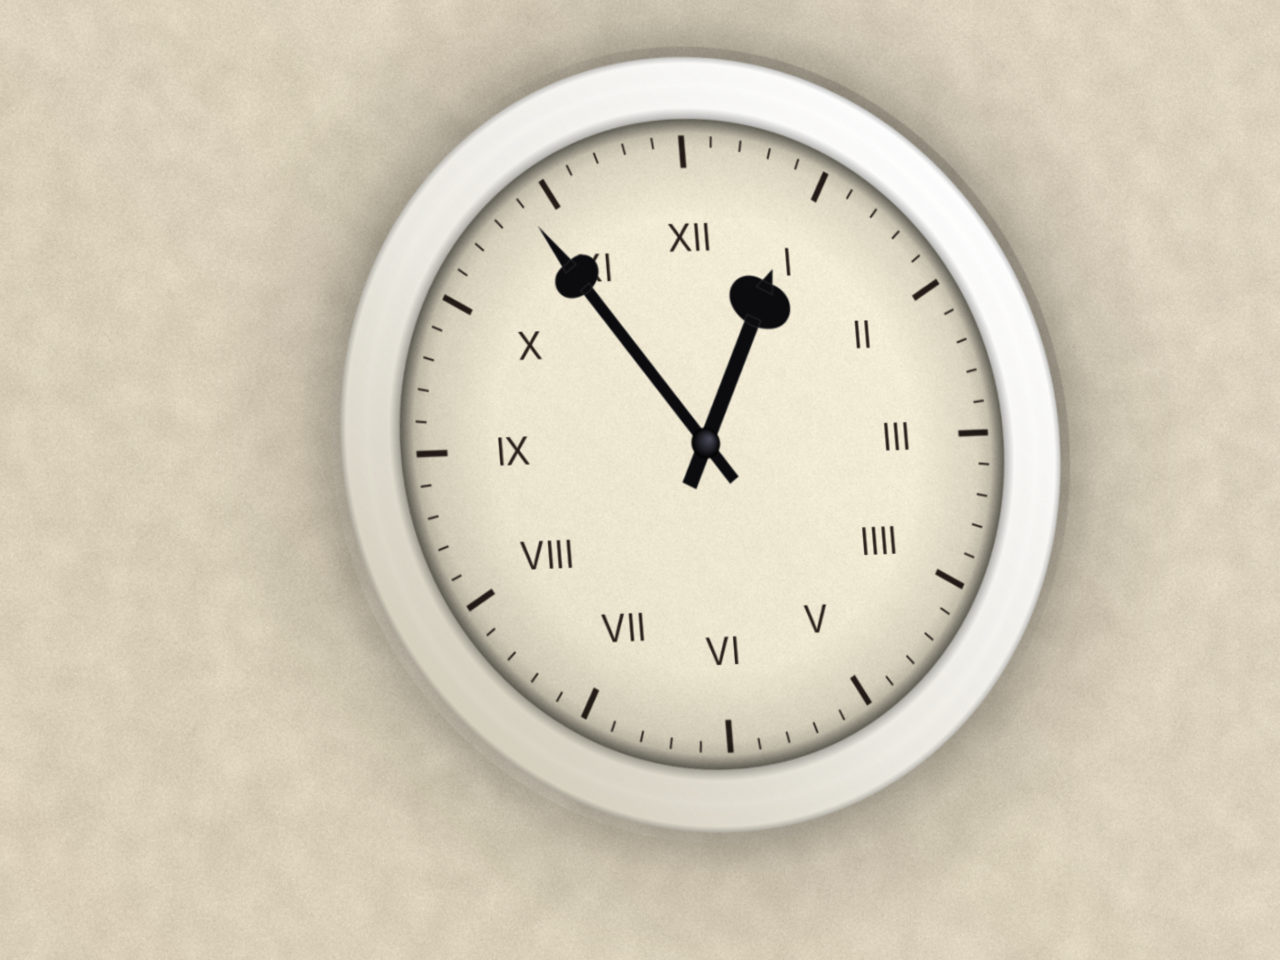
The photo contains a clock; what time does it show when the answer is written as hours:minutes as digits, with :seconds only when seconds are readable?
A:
12:54
